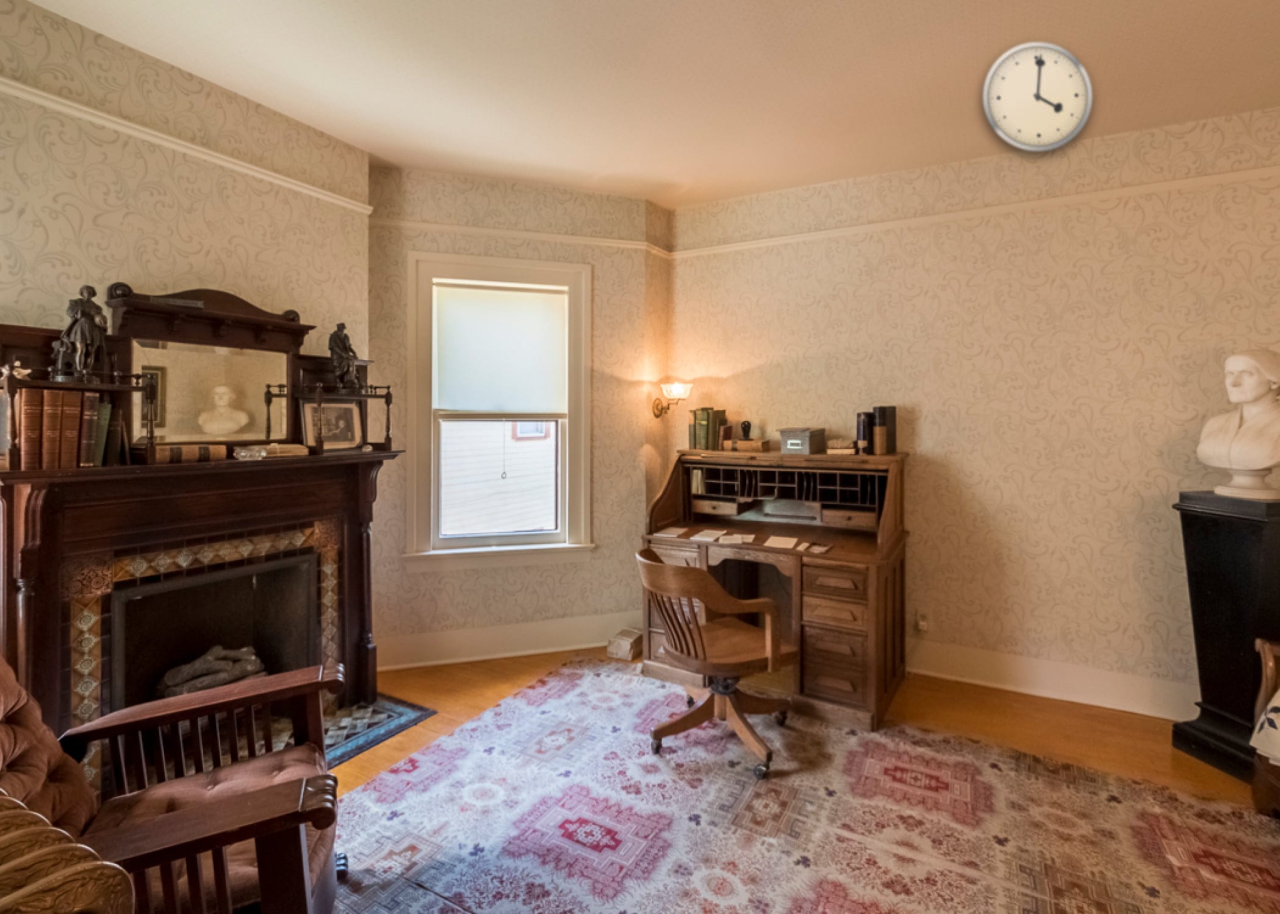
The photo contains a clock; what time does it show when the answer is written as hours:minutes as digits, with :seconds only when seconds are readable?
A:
4:01
